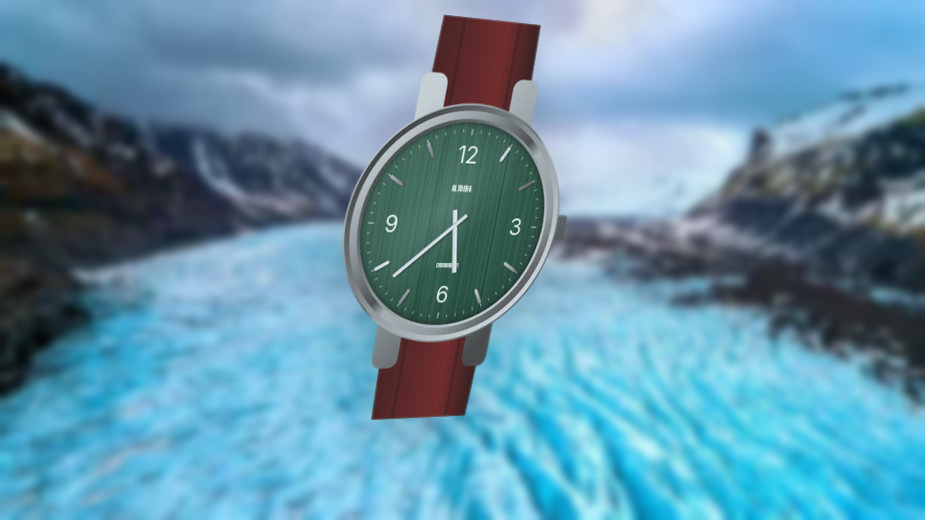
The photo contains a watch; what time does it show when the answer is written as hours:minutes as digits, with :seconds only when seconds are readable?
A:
5:38
